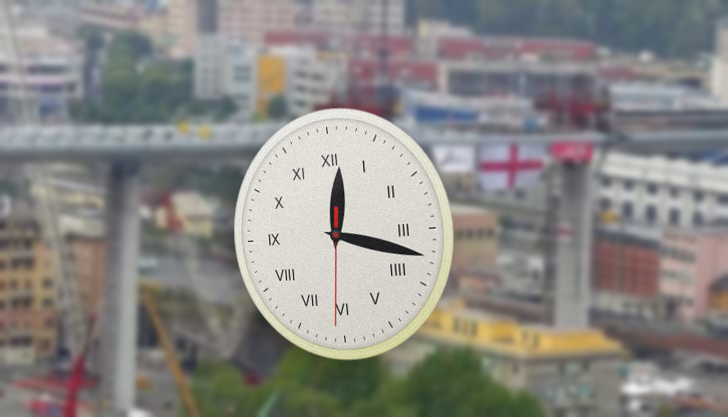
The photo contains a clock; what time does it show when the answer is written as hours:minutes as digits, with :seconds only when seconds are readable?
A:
12:17:31
